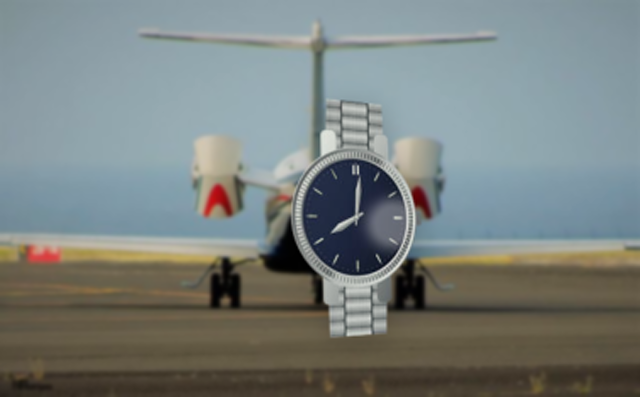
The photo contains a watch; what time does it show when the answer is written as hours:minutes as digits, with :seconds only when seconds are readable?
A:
8:01
